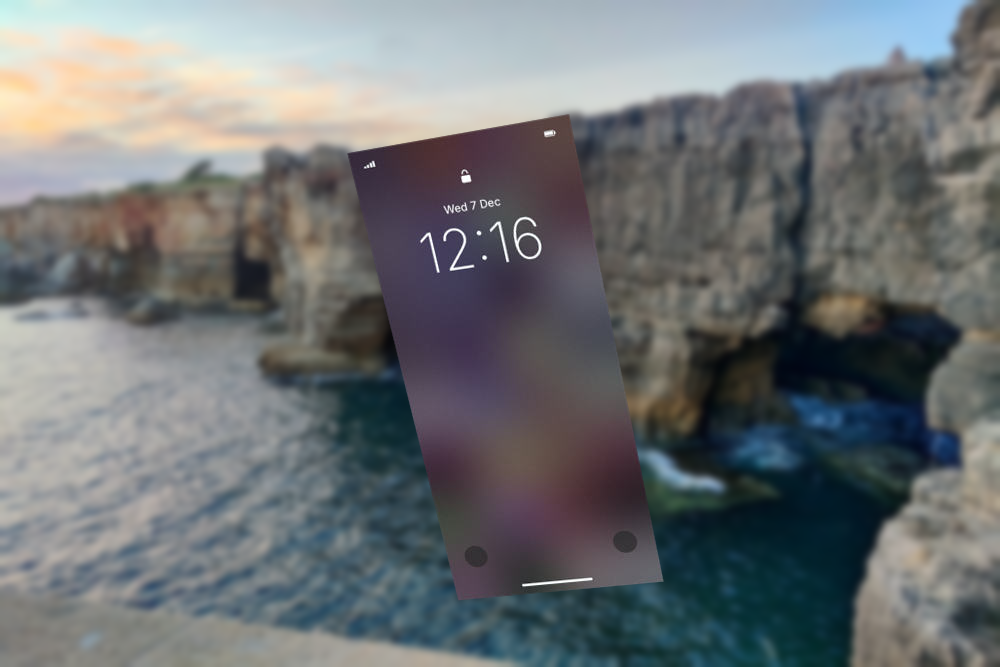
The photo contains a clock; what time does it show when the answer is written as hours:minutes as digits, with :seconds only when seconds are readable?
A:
12:16
